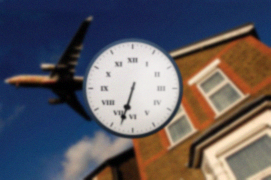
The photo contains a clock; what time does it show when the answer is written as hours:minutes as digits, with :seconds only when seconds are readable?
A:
6:33
